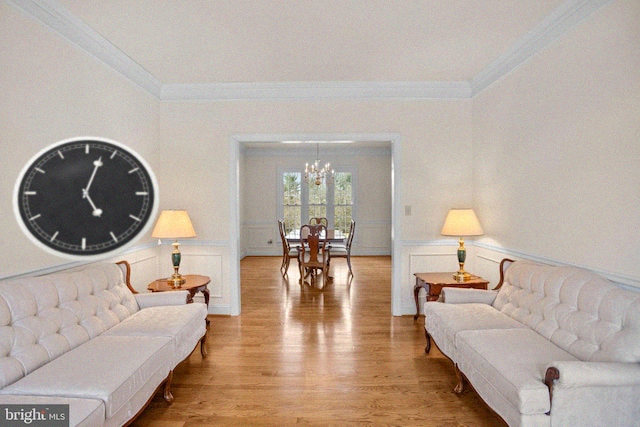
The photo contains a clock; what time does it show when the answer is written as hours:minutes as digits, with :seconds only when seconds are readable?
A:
5:03
